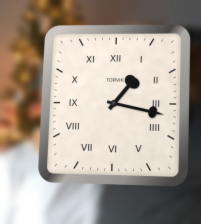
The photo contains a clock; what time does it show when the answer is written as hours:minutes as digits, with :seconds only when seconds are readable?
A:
1:17
